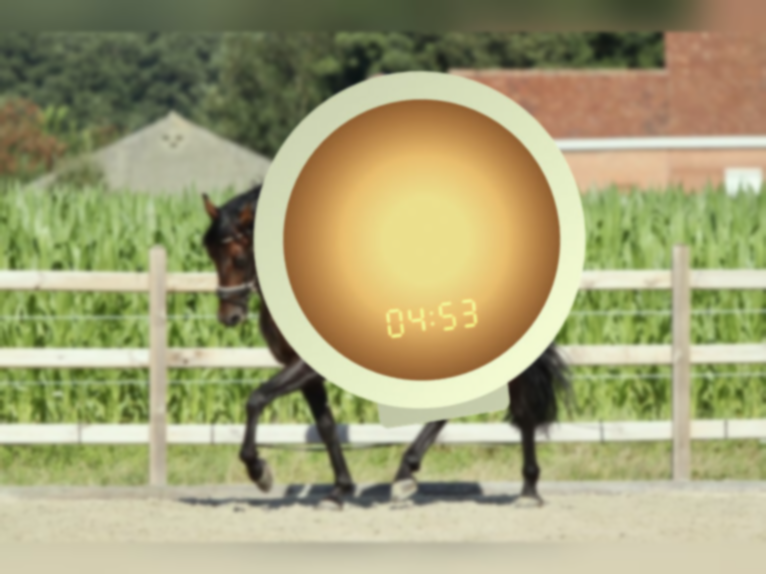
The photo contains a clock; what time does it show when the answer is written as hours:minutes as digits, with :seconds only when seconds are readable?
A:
4:53
